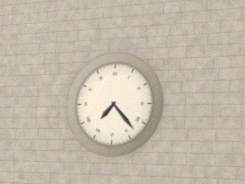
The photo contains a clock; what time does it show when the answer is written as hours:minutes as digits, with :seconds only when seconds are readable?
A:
7:23
